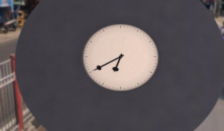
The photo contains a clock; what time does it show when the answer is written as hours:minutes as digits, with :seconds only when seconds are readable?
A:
6:40
